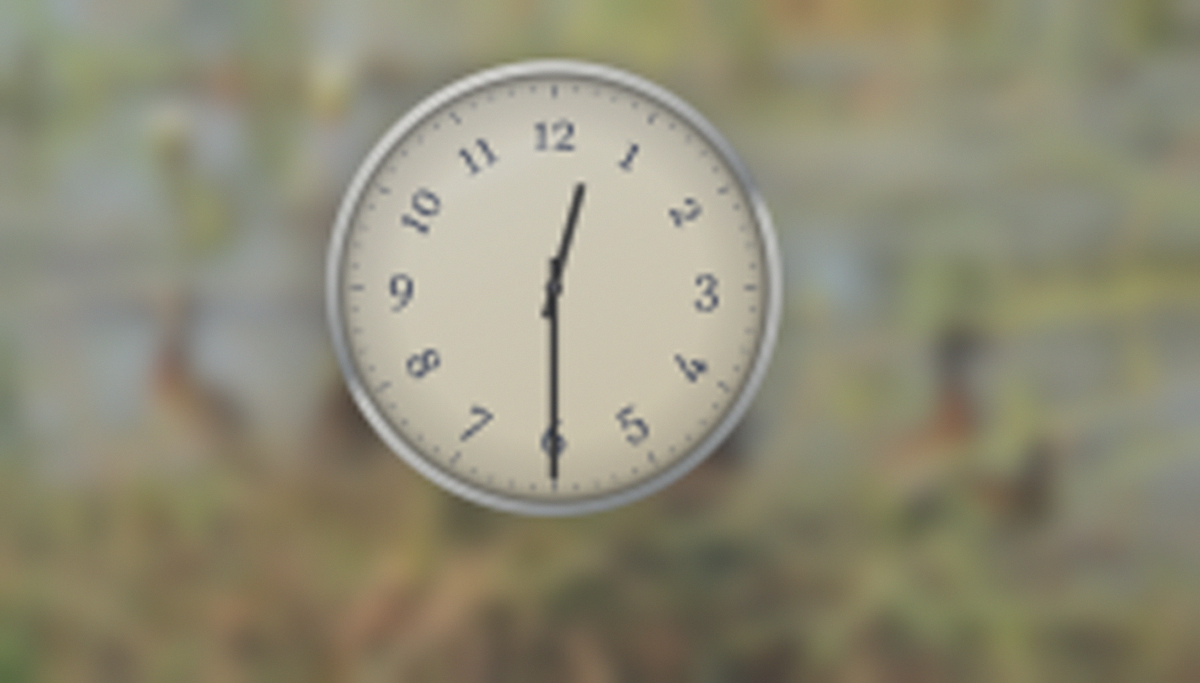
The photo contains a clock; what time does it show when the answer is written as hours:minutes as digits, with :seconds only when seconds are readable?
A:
12:30
